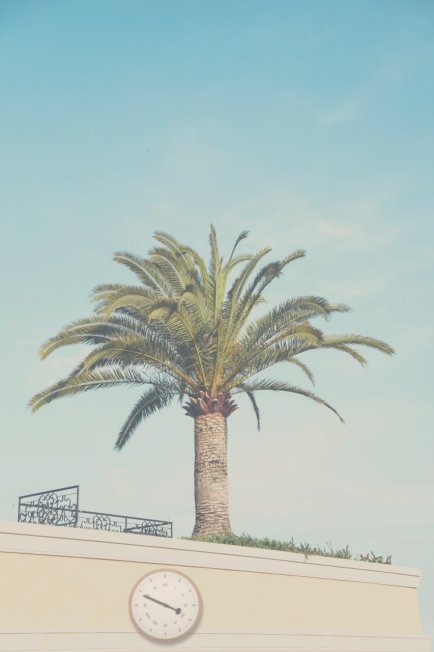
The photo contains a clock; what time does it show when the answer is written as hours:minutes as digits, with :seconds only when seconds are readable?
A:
3:49
